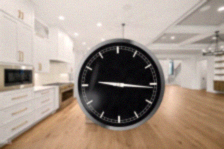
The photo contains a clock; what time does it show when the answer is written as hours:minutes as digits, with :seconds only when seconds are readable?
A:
9:16
